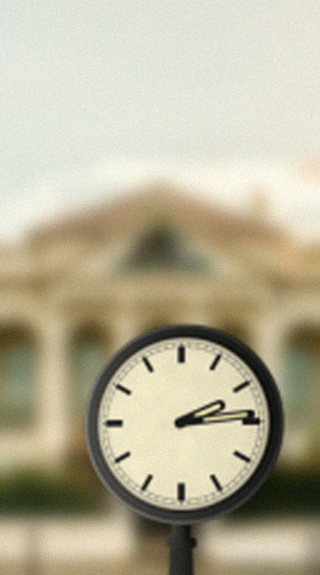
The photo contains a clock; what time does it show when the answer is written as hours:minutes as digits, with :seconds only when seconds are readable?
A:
2:14
